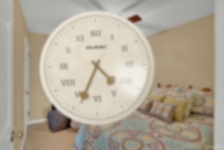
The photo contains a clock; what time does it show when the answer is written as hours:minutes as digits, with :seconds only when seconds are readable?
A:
4:34
